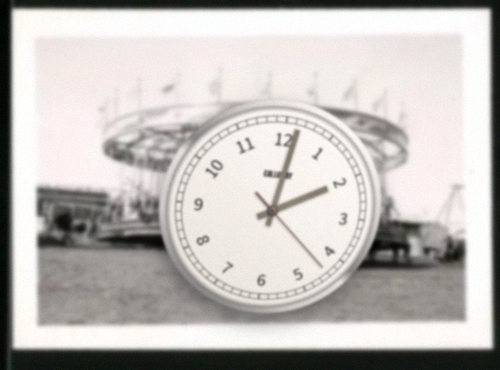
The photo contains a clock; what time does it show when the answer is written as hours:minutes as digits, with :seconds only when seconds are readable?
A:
2:01:22
